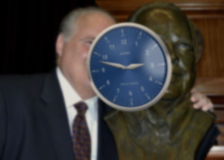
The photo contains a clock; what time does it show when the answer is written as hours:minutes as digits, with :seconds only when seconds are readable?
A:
2:48
